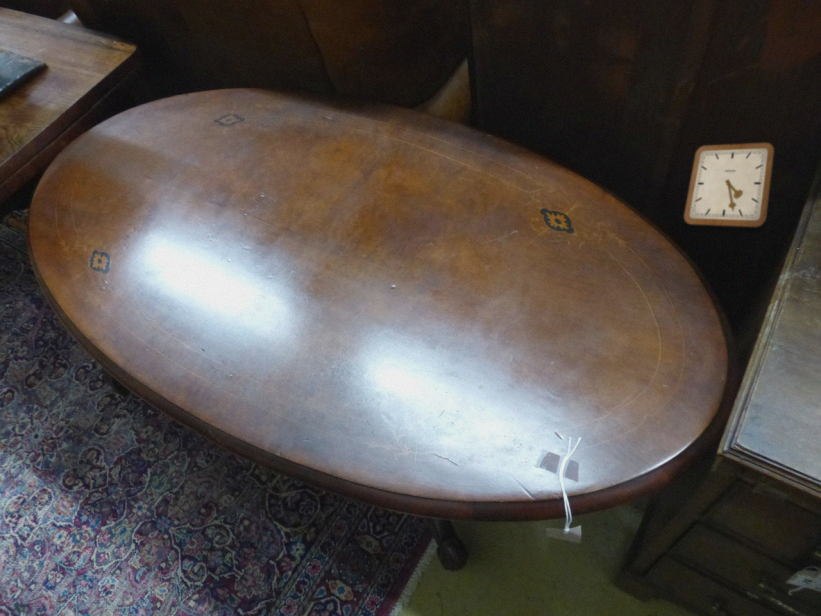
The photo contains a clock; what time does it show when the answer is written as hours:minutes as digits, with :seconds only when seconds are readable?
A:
4:27
